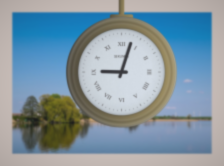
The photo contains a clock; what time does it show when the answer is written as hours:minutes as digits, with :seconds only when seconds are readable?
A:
9:03
